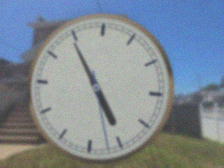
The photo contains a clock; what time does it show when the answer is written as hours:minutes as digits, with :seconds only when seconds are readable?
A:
4:54:27
